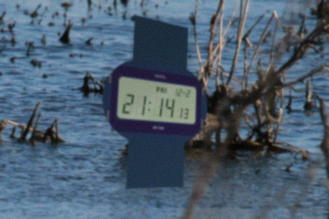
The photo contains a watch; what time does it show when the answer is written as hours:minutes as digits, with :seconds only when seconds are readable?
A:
21:14
